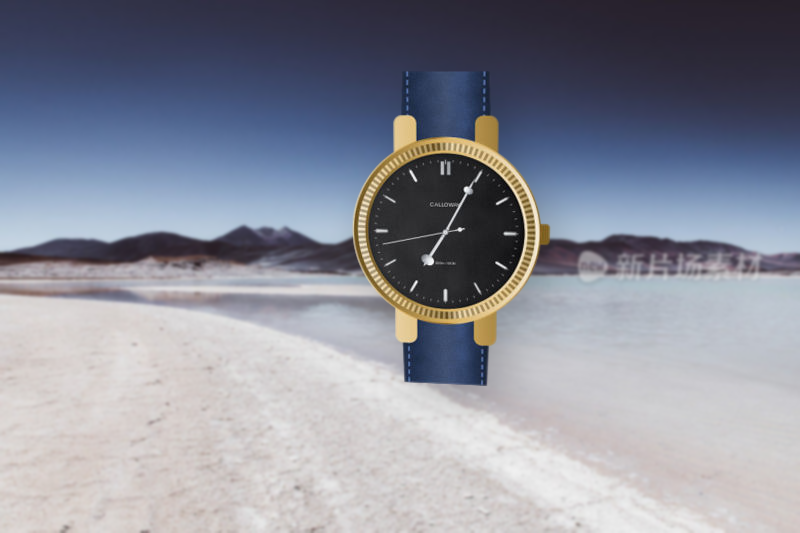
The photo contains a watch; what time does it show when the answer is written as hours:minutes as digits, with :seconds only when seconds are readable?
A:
7:04:43
